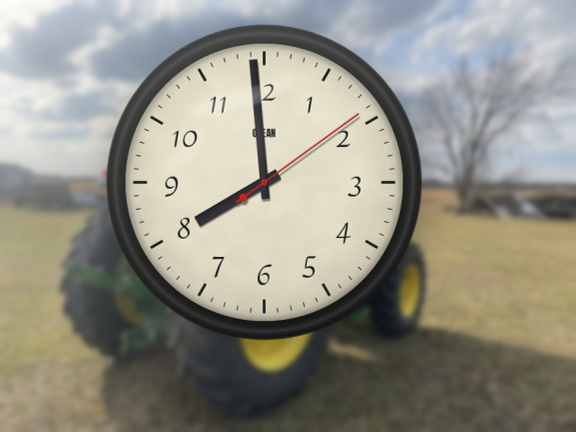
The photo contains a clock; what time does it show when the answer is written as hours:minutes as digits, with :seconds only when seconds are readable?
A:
7:59:09
